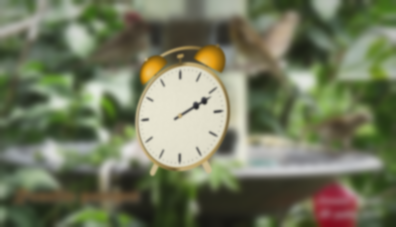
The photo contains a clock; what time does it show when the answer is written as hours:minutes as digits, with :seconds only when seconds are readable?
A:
2:11
